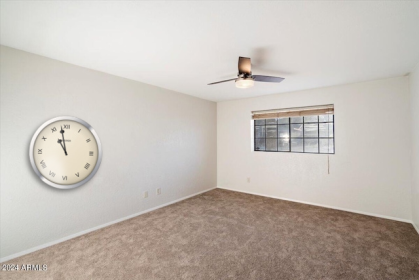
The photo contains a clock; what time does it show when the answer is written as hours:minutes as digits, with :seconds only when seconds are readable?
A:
10:58
